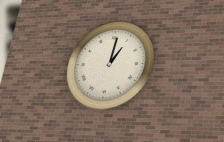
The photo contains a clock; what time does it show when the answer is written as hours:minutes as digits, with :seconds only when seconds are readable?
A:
1:01
